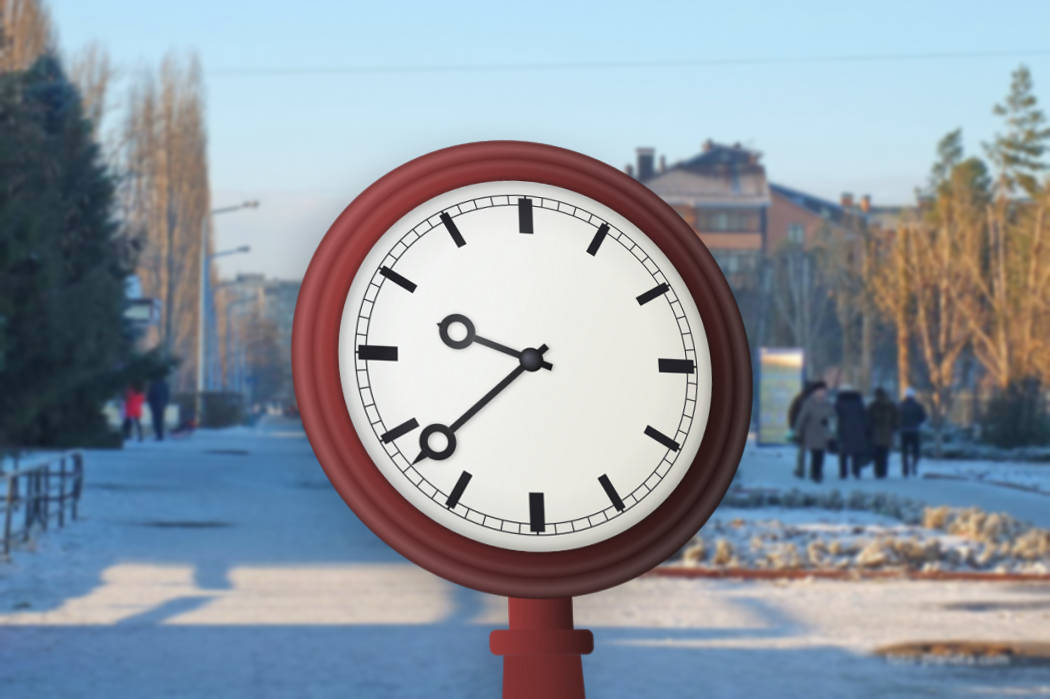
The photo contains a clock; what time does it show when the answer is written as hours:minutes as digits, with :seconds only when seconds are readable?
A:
9:38
